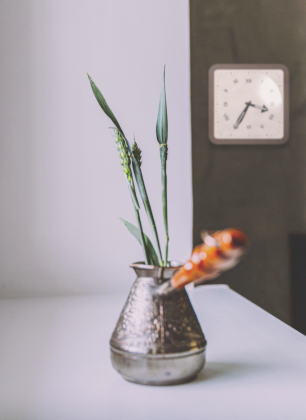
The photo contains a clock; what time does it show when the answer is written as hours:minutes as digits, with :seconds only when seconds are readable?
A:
3:35
